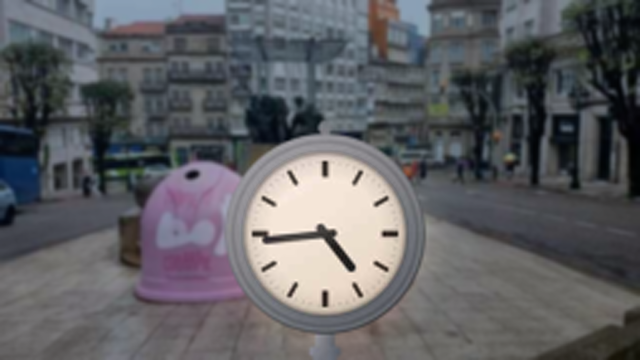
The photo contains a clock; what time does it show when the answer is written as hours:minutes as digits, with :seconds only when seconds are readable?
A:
4:44
